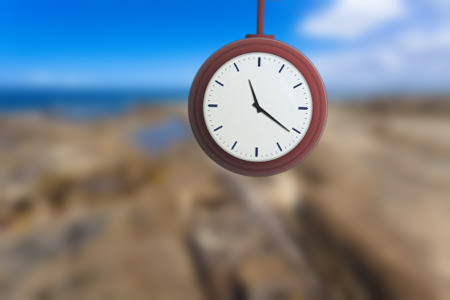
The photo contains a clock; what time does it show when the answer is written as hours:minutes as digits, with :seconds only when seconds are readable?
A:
11:21
